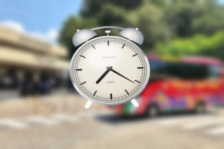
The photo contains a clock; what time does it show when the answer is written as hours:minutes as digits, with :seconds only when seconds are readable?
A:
7:21
